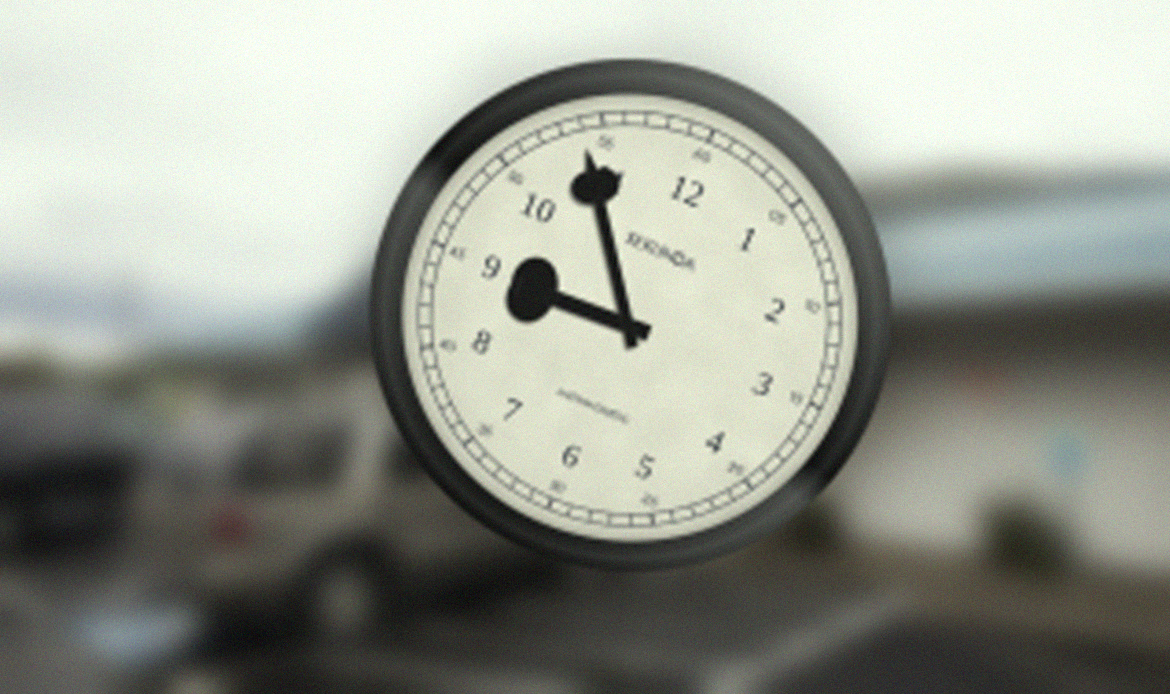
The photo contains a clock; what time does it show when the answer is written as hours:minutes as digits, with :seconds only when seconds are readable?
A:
8:54
